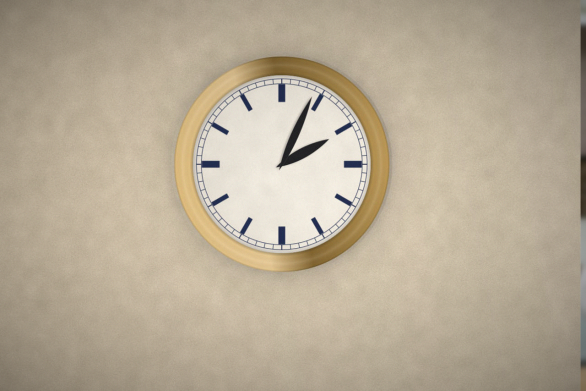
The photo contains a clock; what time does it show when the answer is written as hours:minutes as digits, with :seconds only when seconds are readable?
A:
2:04
